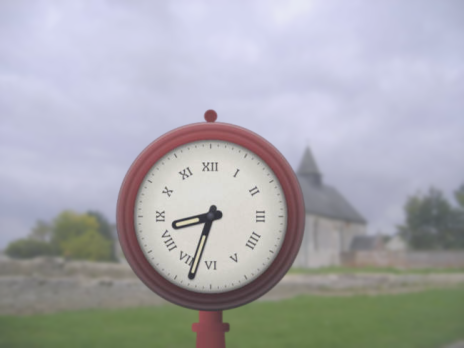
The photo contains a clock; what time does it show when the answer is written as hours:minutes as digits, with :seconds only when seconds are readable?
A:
8:33
